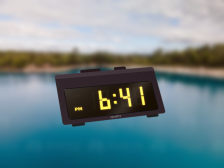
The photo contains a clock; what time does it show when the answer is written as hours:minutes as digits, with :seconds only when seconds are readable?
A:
6:41
